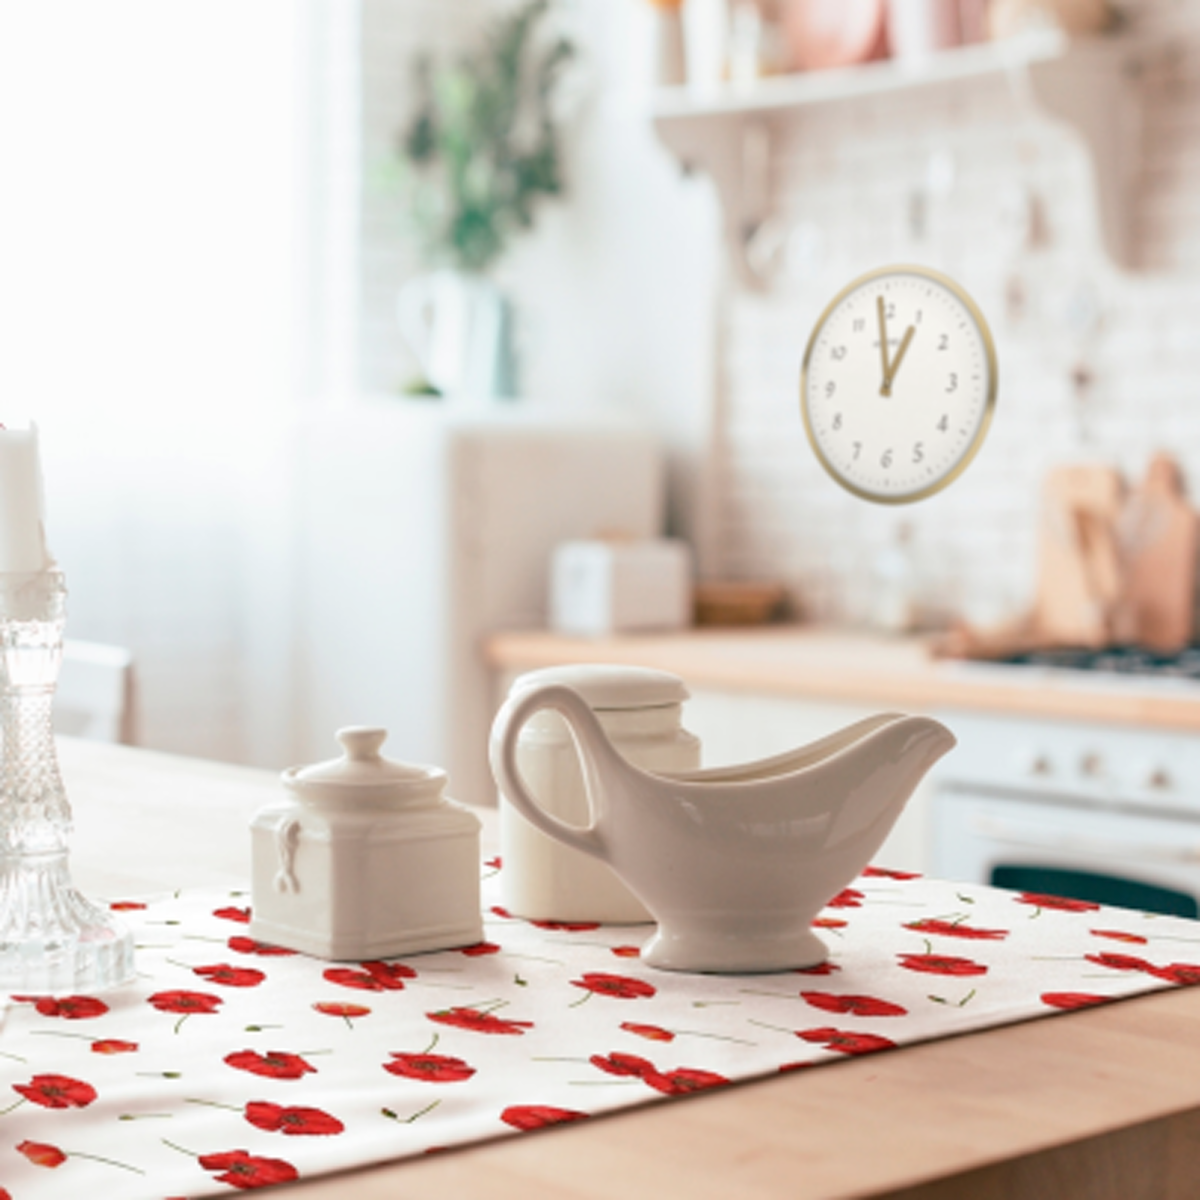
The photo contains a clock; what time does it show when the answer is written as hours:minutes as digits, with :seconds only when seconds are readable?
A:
12:59
